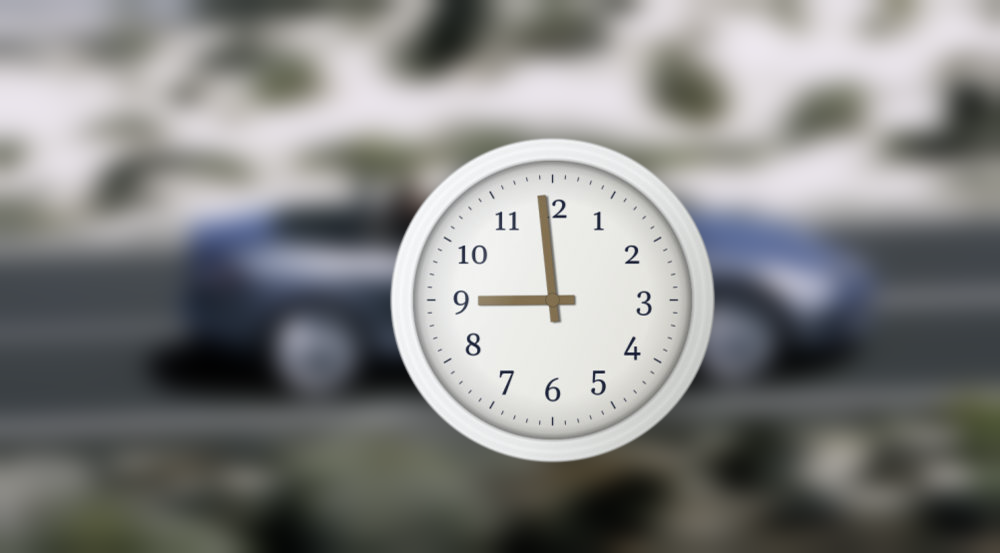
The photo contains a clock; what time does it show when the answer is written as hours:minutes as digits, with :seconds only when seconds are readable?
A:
8:59
